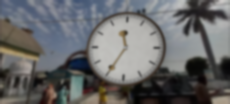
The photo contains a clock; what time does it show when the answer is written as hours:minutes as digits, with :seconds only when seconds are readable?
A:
11:35
